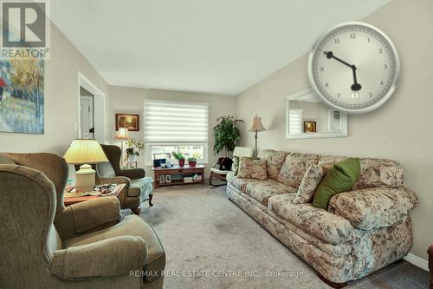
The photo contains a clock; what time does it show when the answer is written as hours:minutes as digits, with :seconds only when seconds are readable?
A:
5:50
